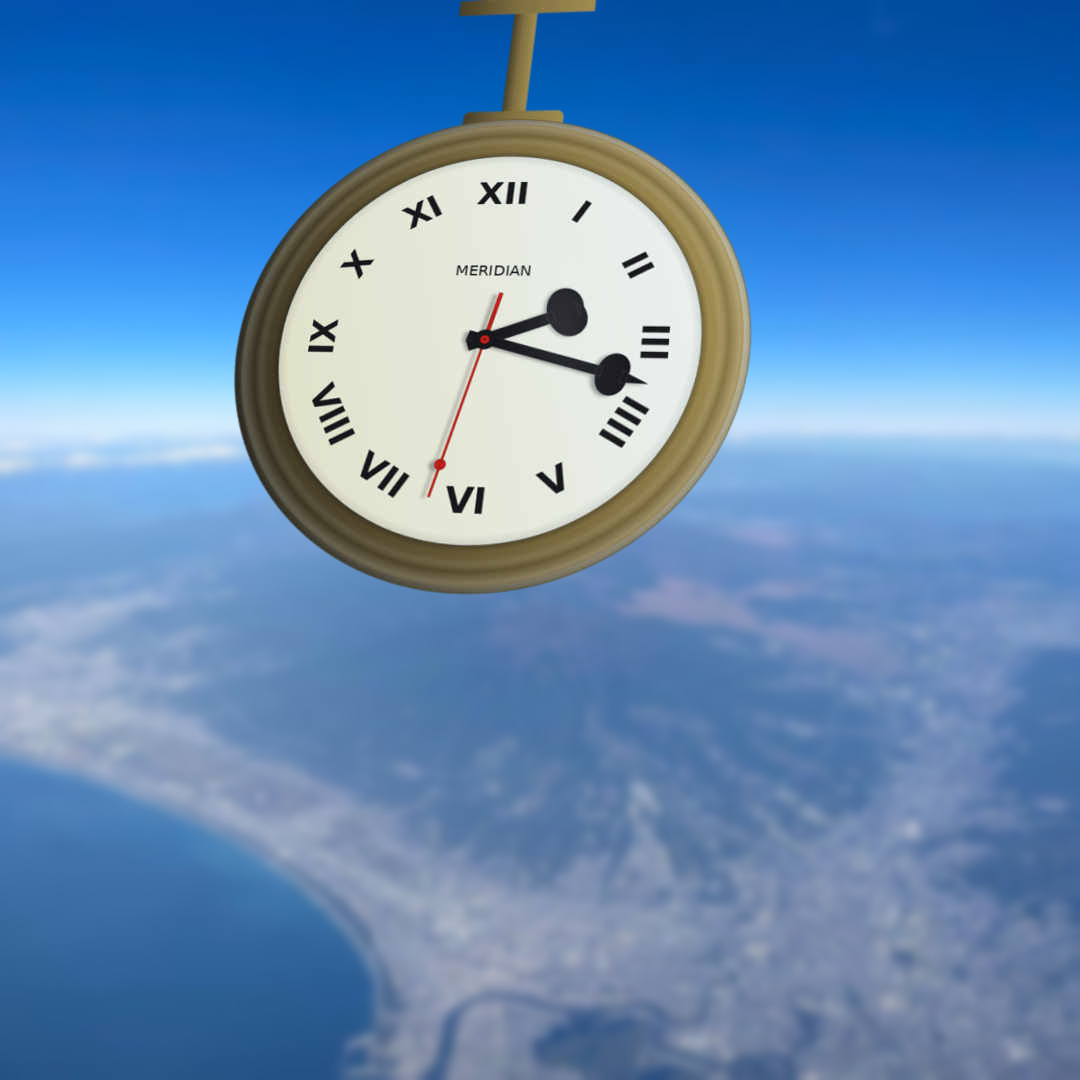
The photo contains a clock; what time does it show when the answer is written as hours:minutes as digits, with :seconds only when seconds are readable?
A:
2:17:32
